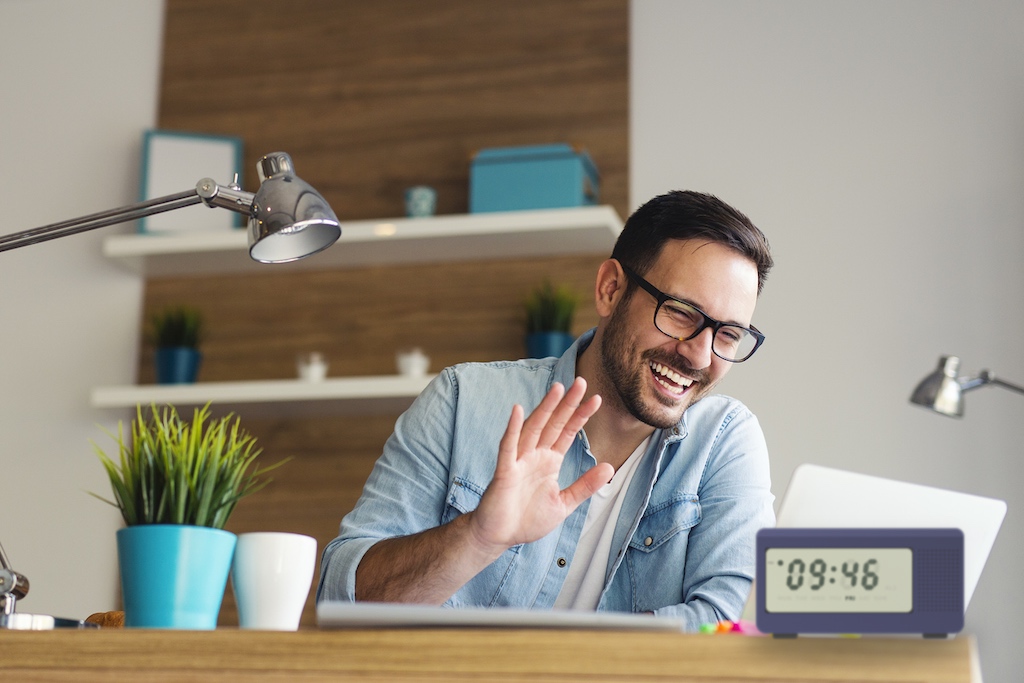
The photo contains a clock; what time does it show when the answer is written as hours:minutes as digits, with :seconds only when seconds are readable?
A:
9:46
